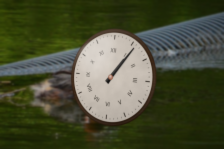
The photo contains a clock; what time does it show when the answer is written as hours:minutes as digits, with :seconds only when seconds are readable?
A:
1:06
